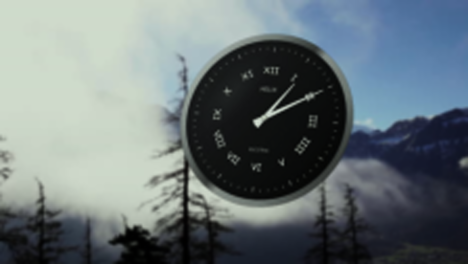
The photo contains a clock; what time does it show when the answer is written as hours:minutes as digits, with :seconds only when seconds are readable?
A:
1:10
